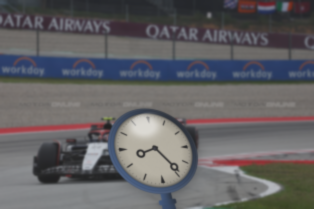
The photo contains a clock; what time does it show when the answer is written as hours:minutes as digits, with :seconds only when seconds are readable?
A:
8:24
